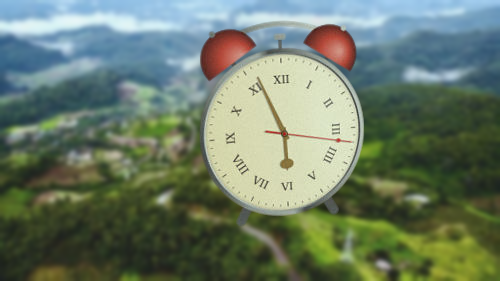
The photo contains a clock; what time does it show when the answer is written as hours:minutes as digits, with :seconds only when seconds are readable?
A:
5:56:17
